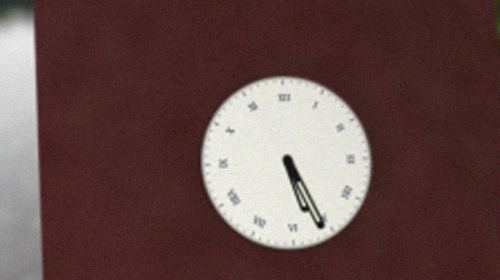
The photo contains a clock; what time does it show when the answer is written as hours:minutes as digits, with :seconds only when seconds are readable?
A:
5:26
